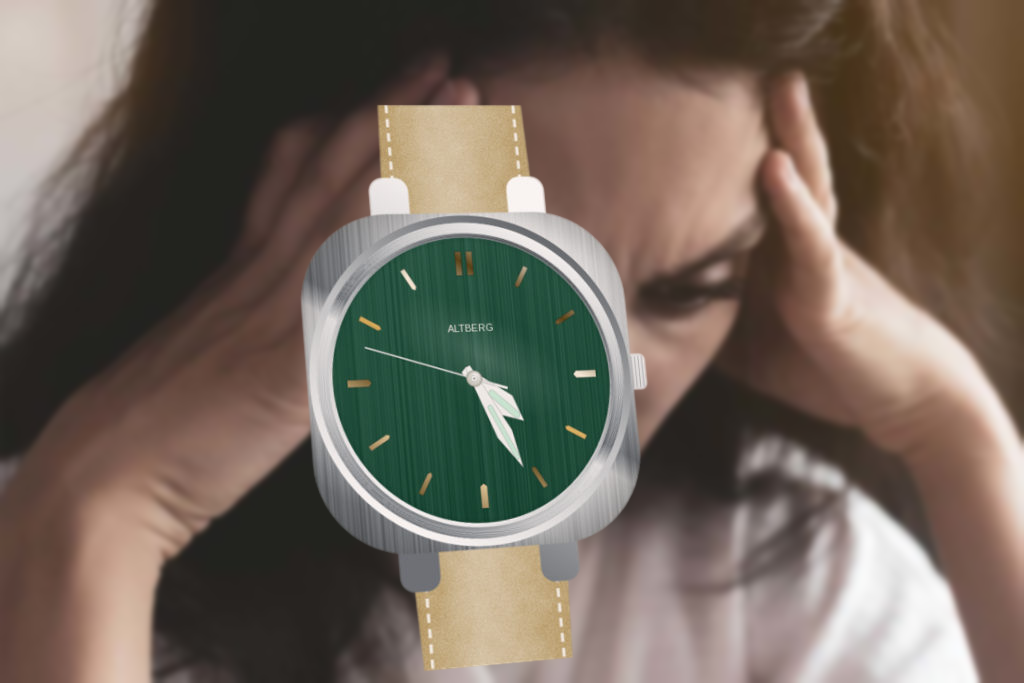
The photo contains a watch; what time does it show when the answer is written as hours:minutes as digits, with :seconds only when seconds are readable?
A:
4:25:48
